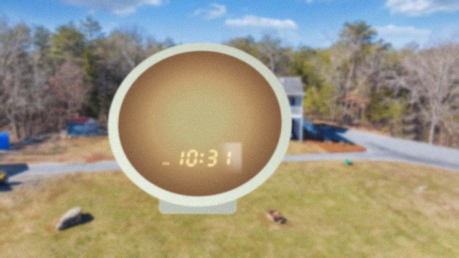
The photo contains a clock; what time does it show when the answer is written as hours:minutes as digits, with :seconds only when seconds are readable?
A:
10:31
